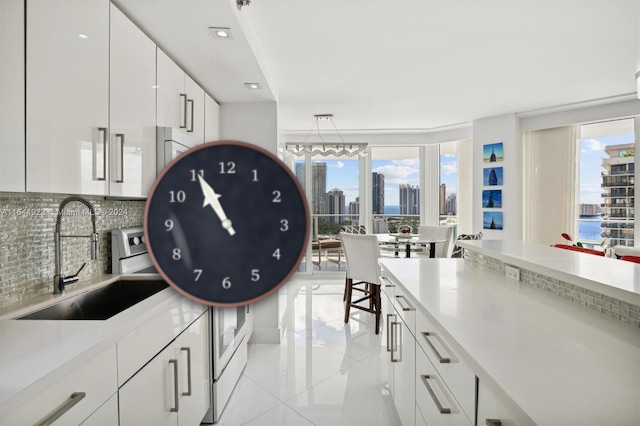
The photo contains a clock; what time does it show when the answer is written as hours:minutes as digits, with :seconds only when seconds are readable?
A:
10:55
